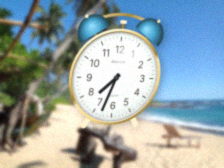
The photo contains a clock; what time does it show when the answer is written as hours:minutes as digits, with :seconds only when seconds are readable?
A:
7:33
